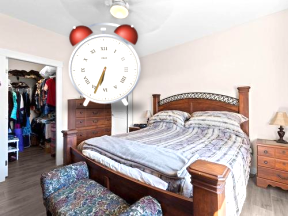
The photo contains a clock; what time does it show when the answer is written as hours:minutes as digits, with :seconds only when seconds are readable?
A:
6:34
